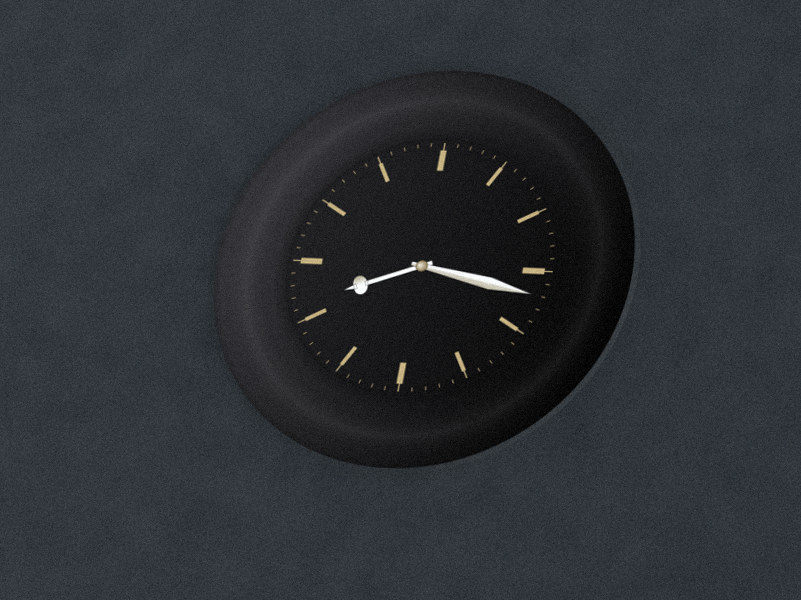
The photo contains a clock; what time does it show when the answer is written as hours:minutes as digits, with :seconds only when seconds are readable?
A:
8:17
